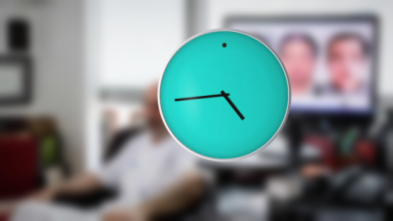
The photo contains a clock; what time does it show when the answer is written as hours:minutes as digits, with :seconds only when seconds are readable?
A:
4:44
